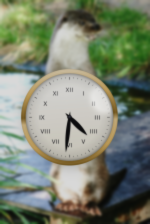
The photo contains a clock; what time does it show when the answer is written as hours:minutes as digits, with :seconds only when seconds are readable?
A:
4:31
